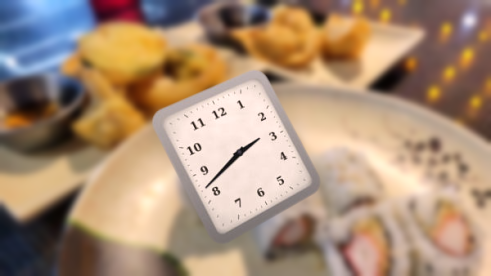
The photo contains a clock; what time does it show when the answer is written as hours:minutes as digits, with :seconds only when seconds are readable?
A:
2:42
